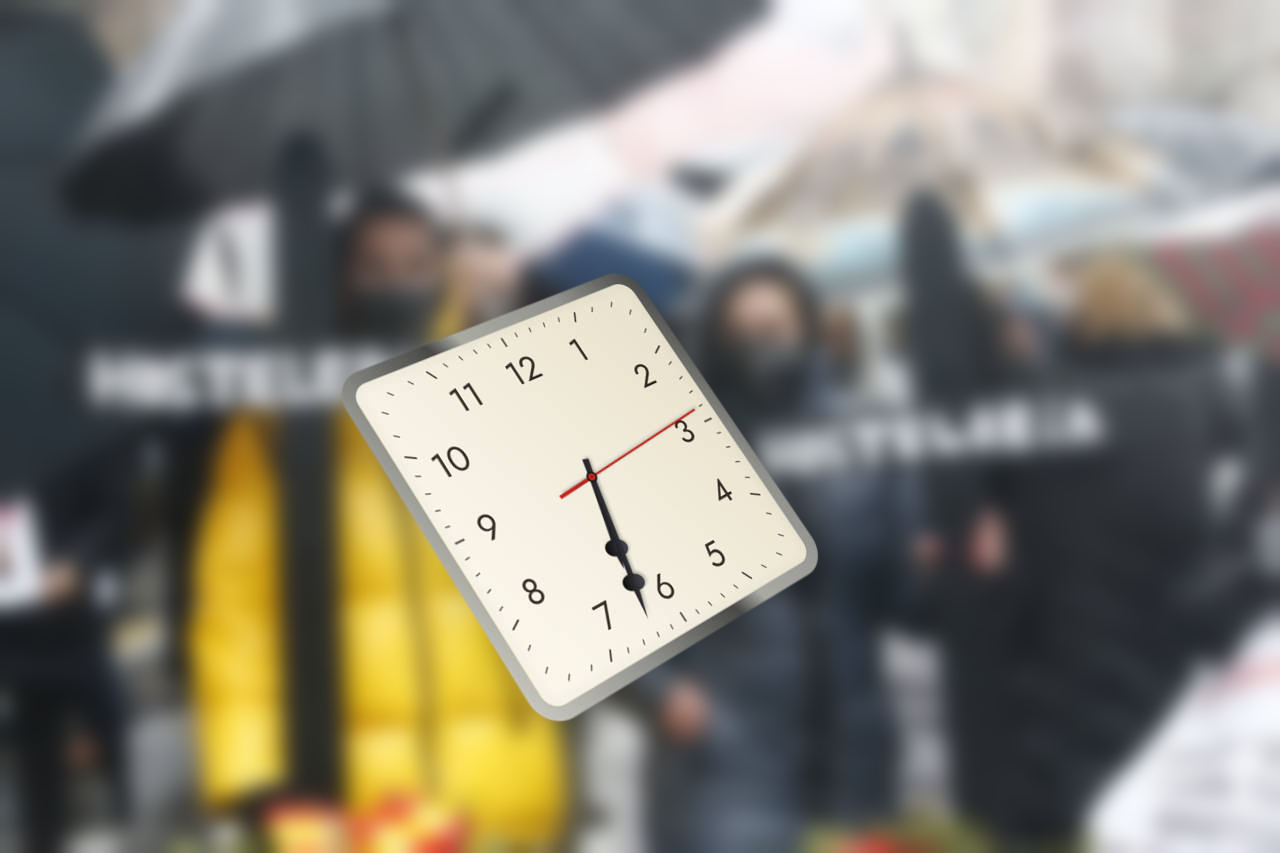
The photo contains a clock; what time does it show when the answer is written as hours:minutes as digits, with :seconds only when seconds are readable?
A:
6:32:14
